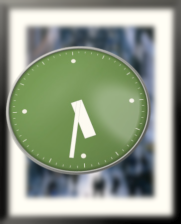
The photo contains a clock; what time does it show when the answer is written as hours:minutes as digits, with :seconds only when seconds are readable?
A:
5:32
